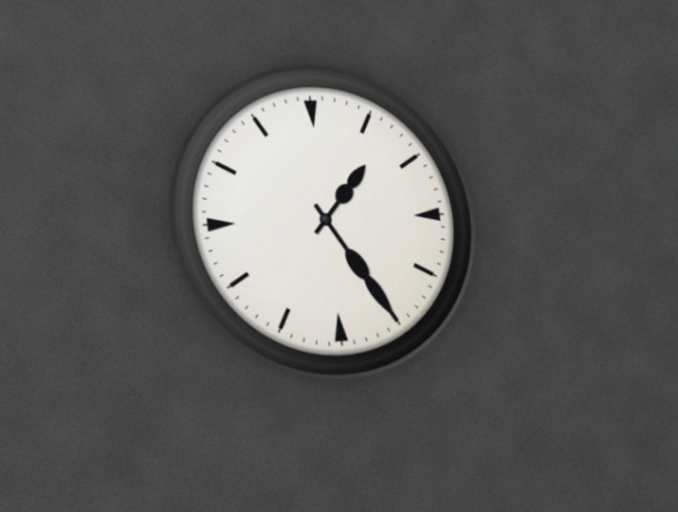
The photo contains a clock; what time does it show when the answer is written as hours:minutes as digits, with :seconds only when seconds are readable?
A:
1:25
